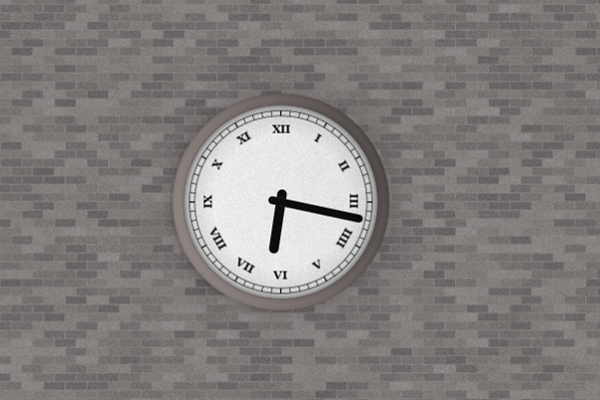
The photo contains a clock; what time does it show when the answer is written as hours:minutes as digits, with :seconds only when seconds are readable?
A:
6:17
